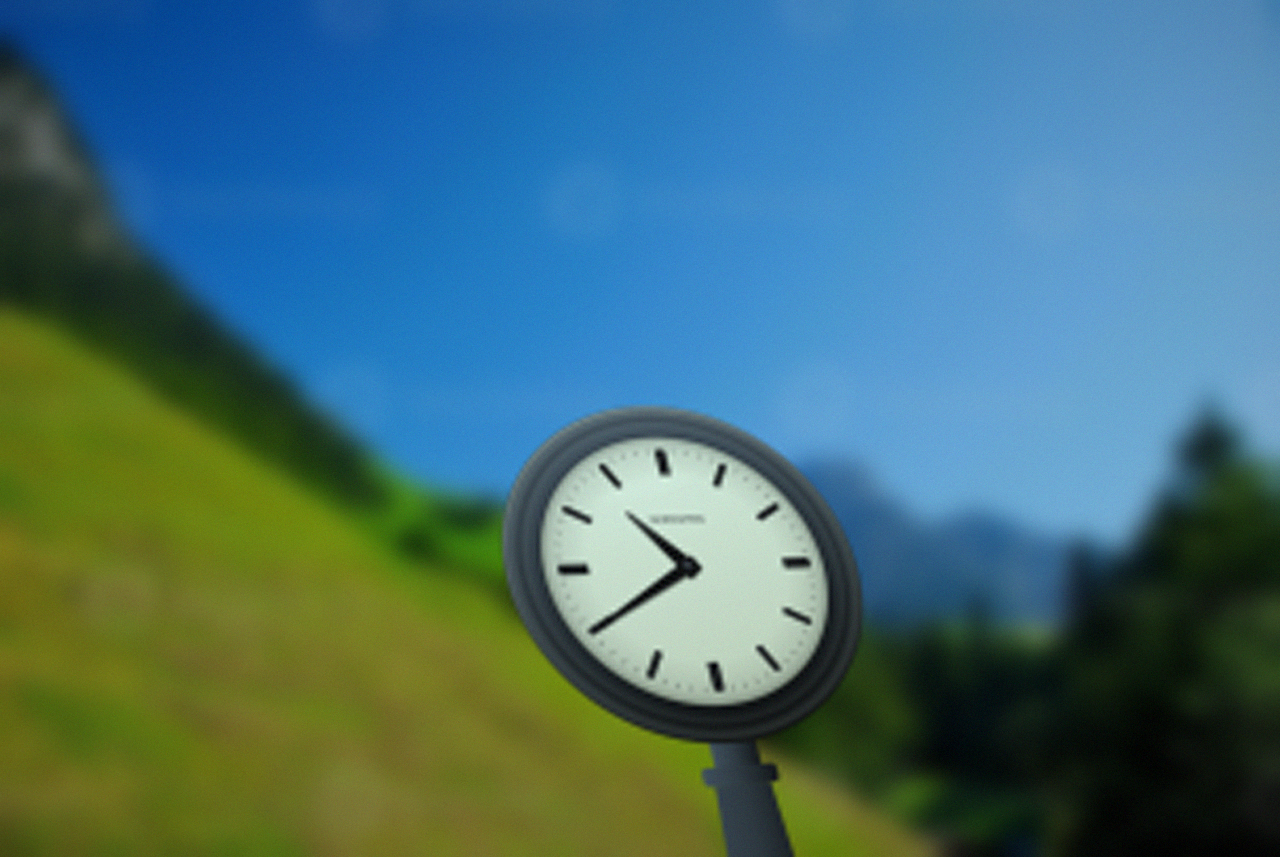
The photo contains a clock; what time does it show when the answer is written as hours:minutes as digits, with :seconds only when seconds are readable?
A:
10:40
